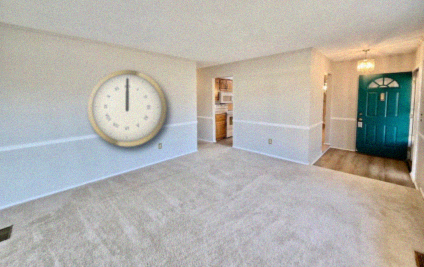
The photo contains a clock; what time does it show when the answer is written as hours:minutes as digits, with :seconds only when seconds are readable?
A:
12:00
